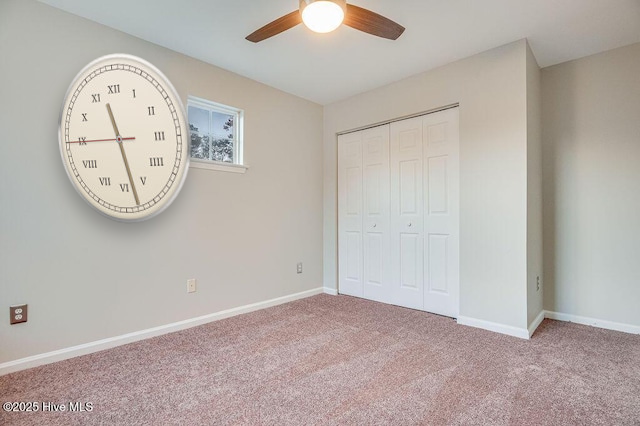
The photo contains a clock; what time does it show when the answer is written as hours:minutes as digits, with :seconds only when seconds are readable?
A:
11:27:45
